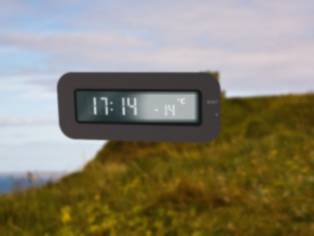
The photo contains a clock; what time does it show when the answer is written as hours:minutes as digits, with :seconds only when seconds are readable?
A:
17:14
